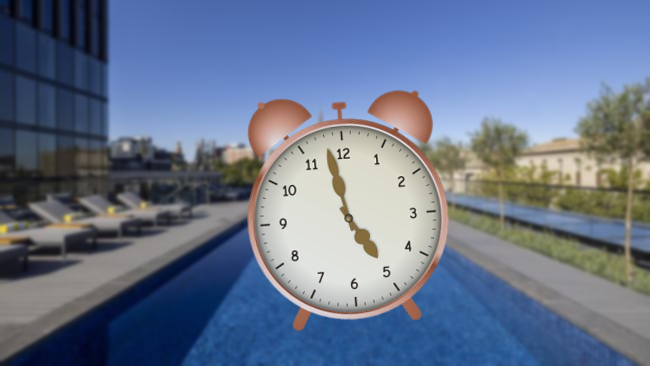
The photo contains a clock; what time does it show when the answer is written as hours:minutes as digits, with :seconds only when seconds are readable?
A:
4:58
